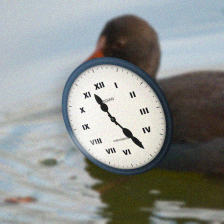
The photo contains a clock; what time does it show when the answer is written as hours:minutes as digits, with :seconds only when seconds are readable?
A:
11:25
